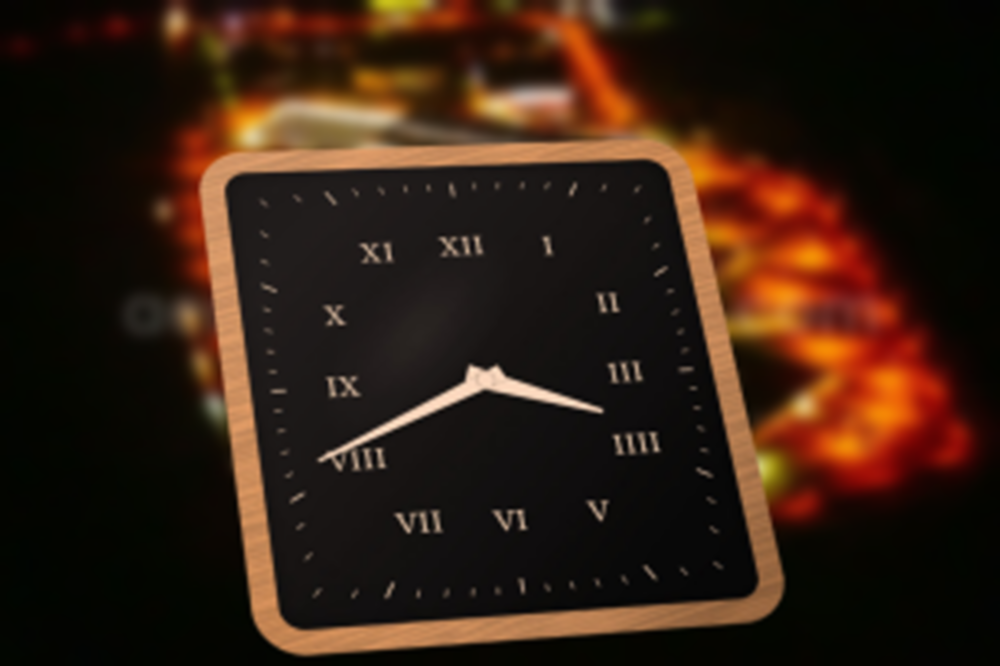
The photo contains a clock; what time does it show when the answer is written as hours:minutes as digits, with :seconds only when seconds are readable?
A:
3:41
